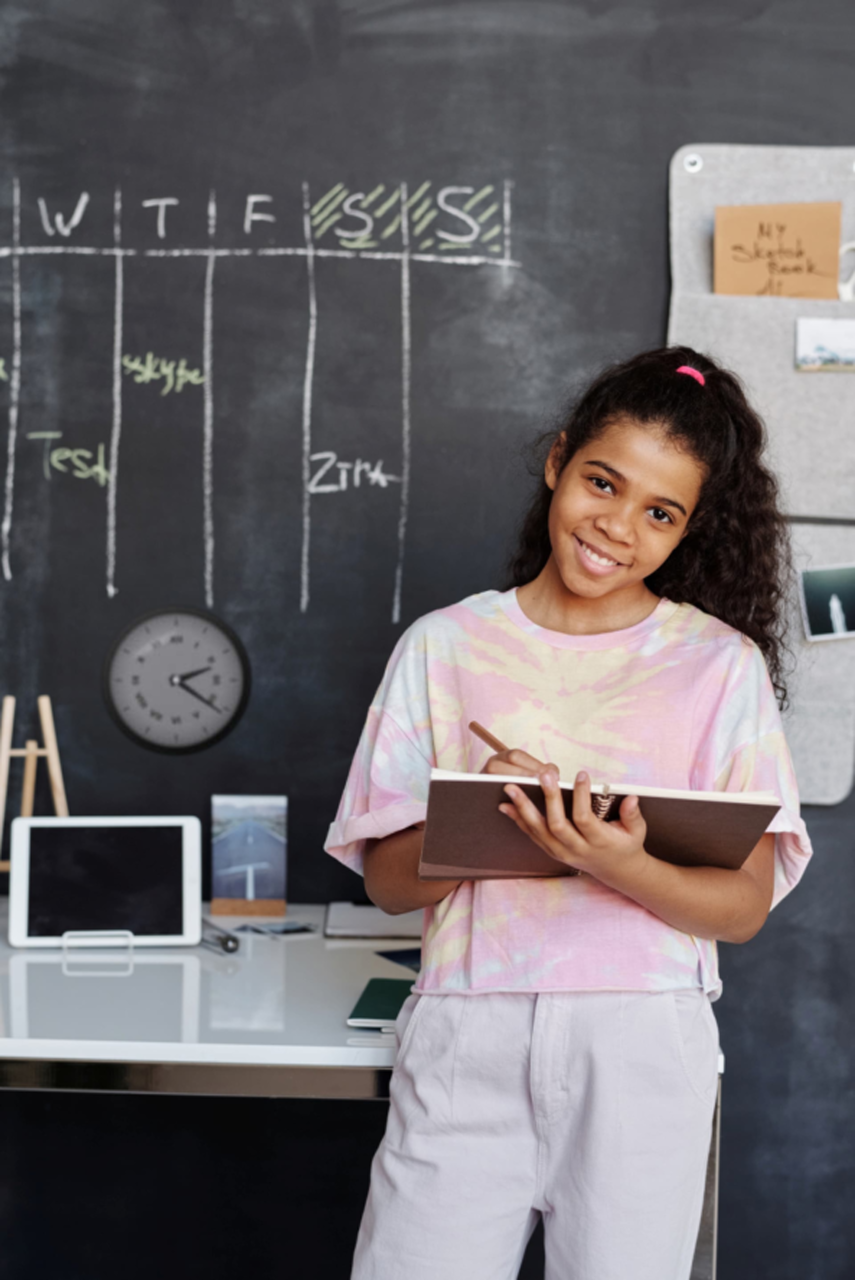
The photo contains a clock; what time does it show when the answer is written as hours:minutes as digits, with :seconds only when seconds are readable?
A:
2:21
